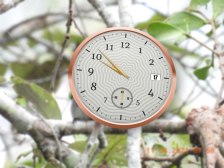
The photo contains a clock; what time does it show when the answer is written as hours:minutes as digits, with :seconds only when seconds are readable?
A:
9:52
